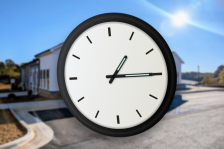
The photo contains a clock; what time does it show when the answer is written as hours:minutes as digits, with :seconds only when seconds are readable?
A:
1:15
